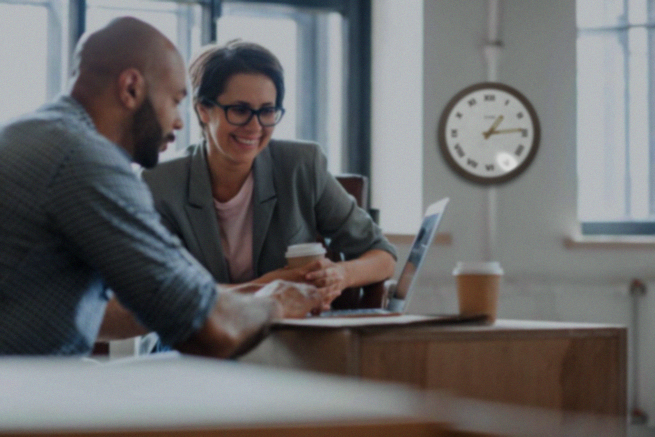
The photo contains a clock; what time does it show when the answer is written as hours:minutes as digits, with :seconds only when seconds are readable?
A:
1:14
